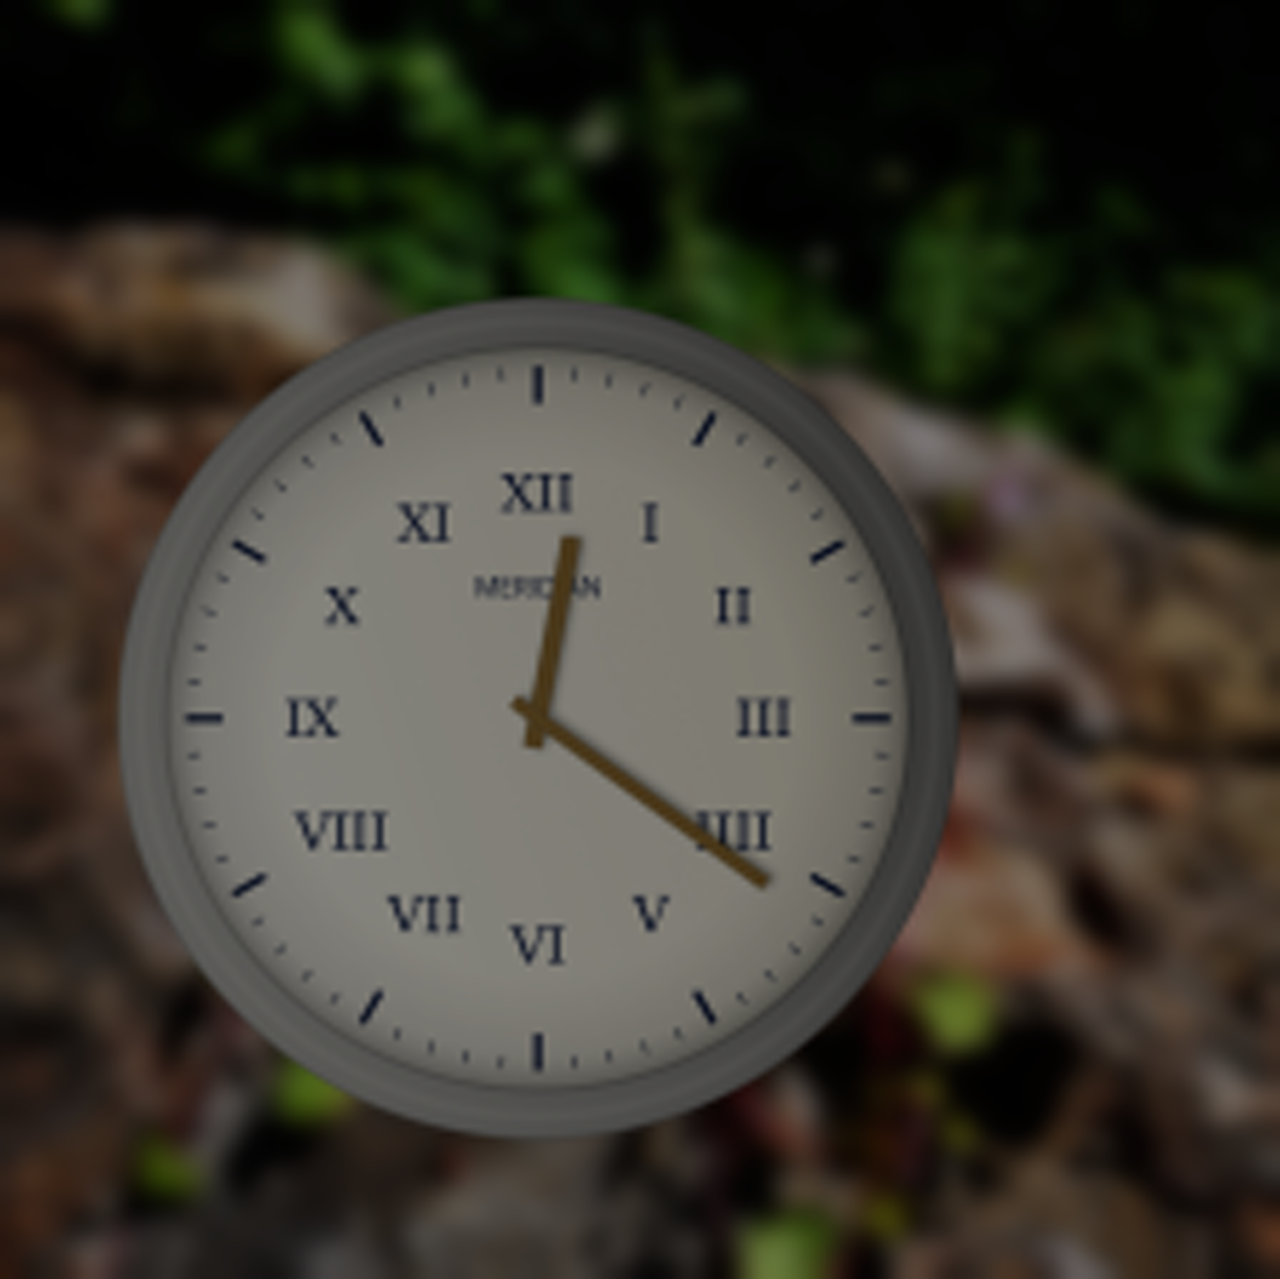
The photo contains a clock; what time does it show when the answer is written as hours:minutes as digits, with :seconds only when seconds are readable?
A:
12:21
